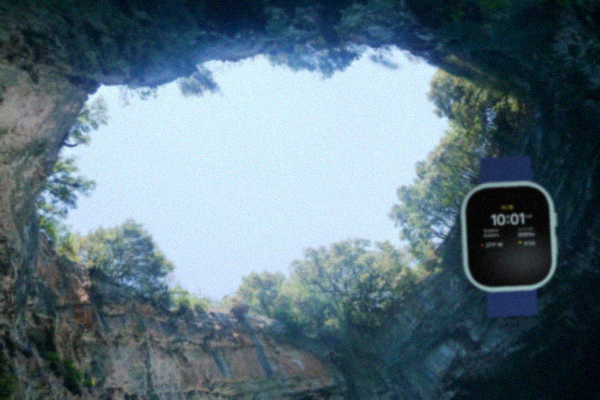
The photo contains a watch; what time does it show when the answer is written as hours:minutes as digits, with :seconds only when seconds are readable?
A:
10:01
